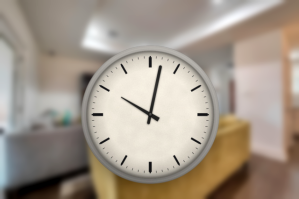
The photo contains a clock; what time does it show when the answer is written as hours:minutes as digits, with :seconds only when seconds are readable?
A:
10:02
